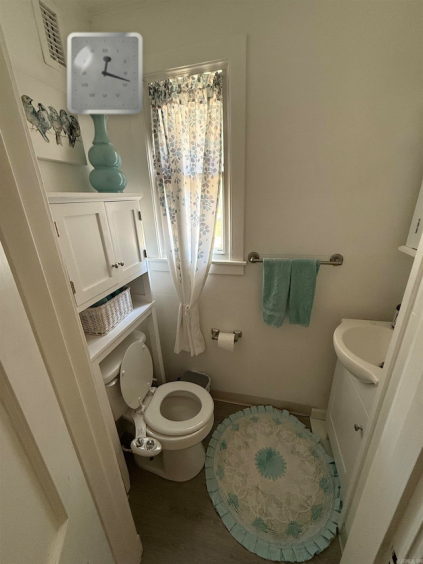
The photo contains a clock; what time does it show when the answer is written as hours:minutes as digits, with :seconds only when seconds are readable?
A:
12:18
